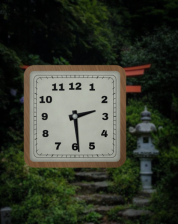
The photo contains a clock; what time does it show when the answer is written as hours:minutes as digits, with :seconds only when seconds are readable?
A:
2:29
